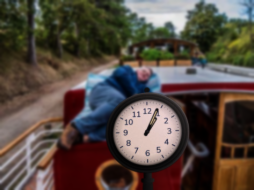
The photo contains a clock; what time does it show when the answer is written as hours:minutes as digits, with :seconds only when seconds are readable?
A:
1:04
